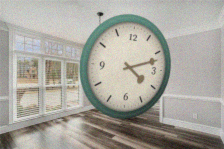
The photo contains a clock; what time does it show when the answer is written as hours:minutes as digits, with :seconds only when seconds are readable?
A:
4:12
